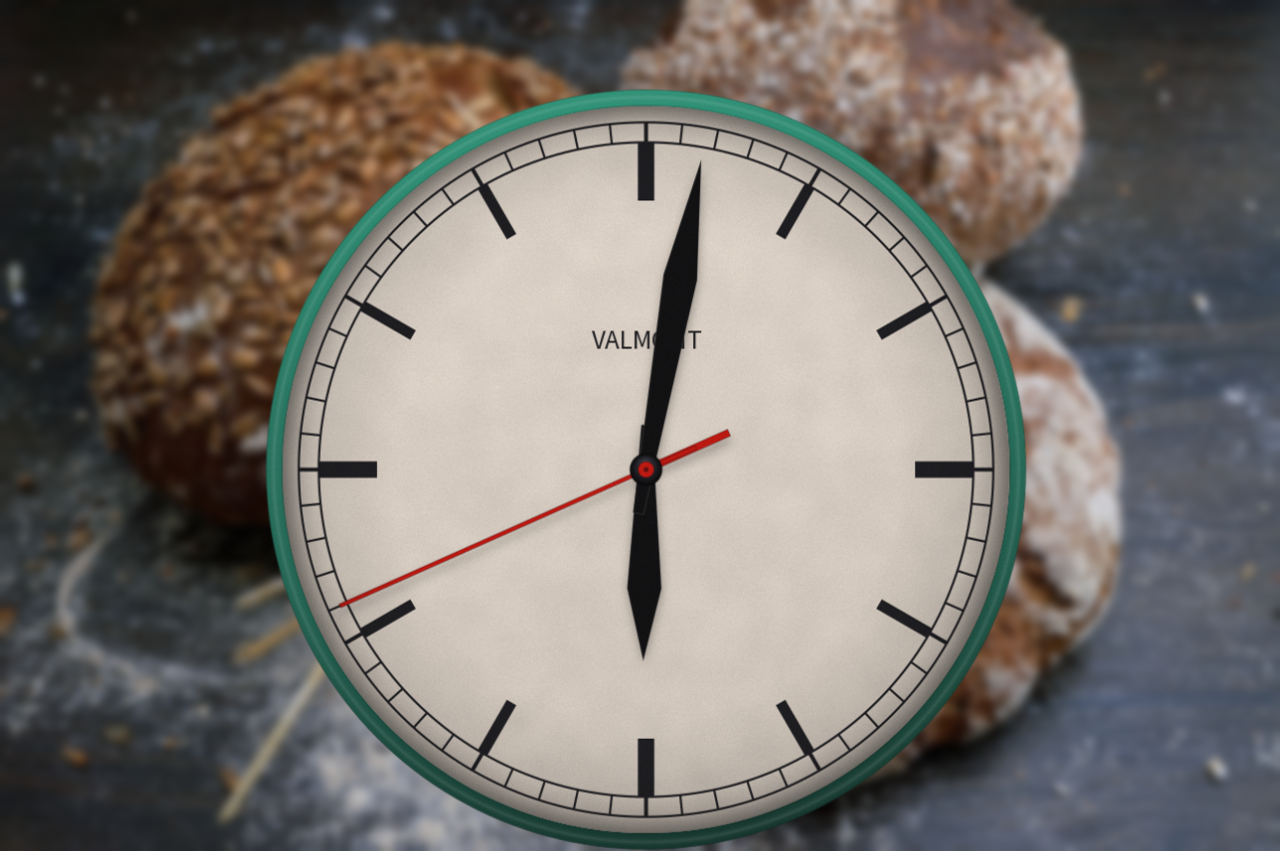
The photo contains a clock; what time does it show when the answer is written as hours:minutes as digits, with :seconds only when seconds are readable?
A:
6:01:41
